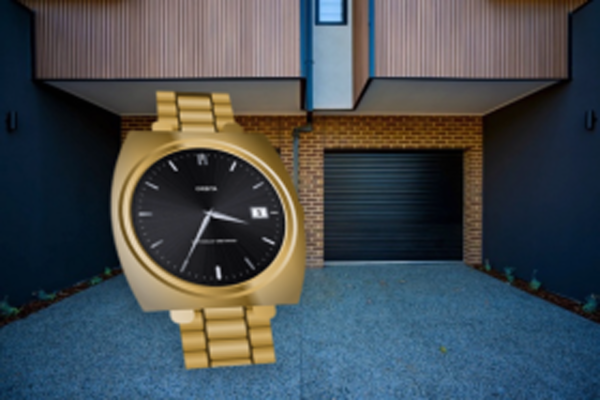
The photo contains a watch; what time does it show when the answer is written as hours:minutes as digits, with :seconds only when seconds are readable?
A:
3:35
